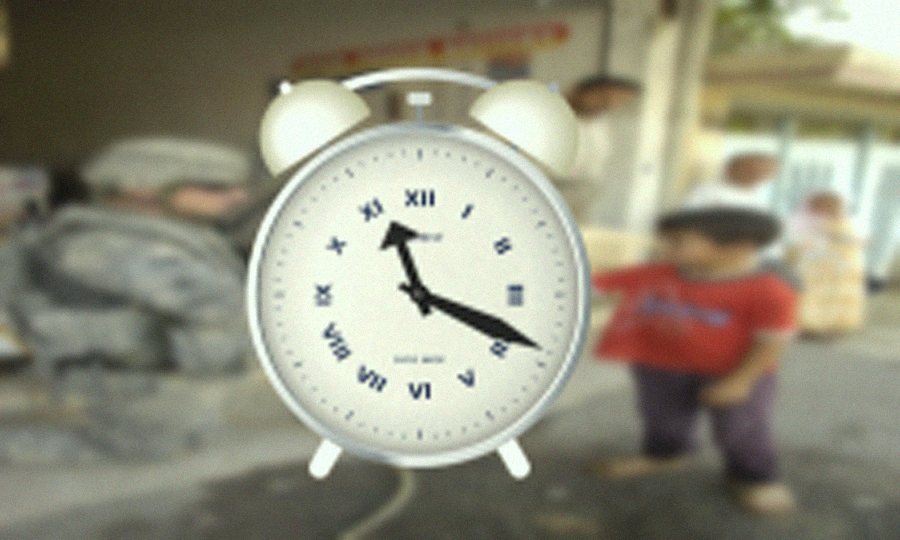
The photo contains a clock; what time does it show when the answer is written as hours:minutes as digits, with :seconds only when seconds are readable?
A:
11:19
